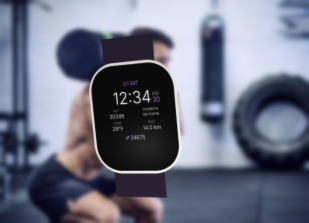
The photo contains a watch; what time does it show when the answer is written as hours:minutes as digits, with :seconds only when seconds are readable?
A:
12:34
